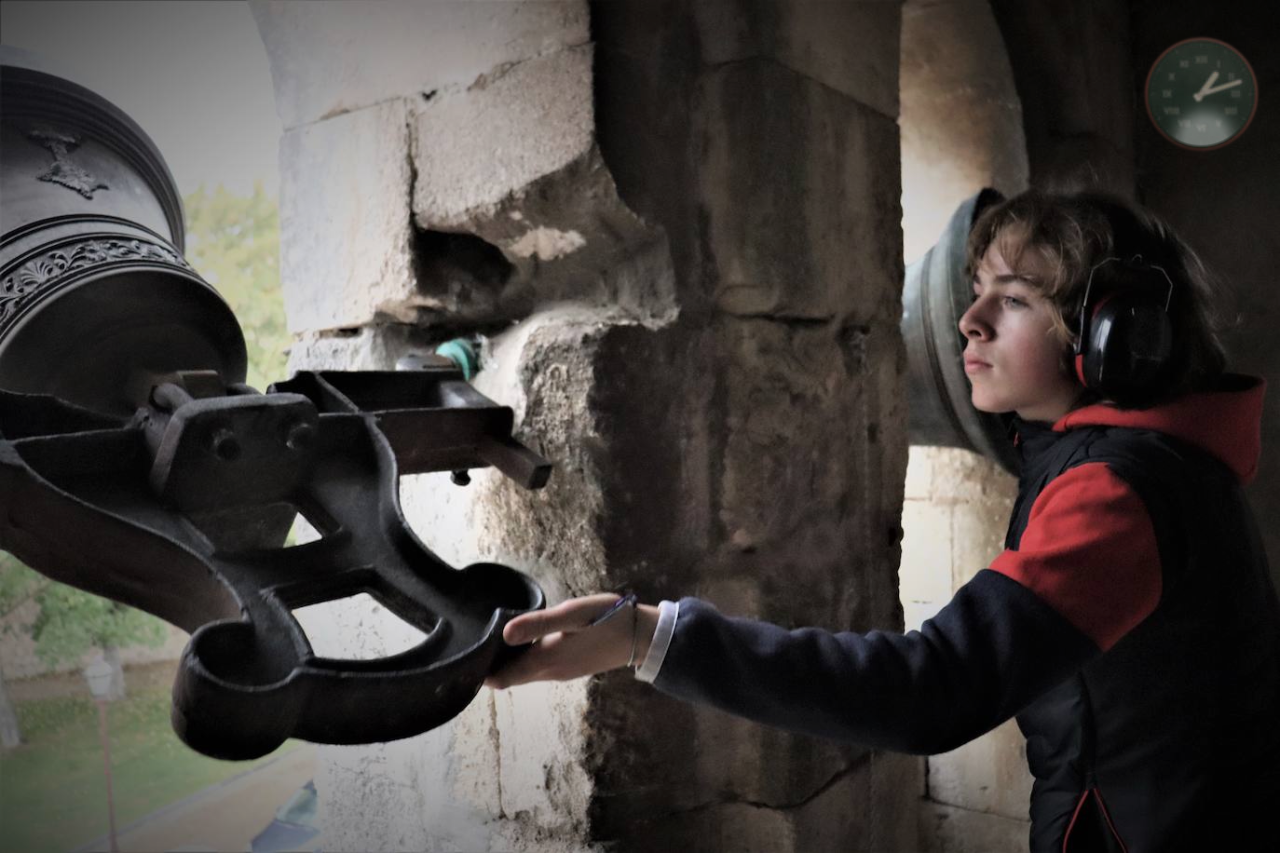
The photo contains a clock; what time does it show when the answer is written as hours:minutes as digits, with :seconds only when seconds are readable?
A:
1:12
